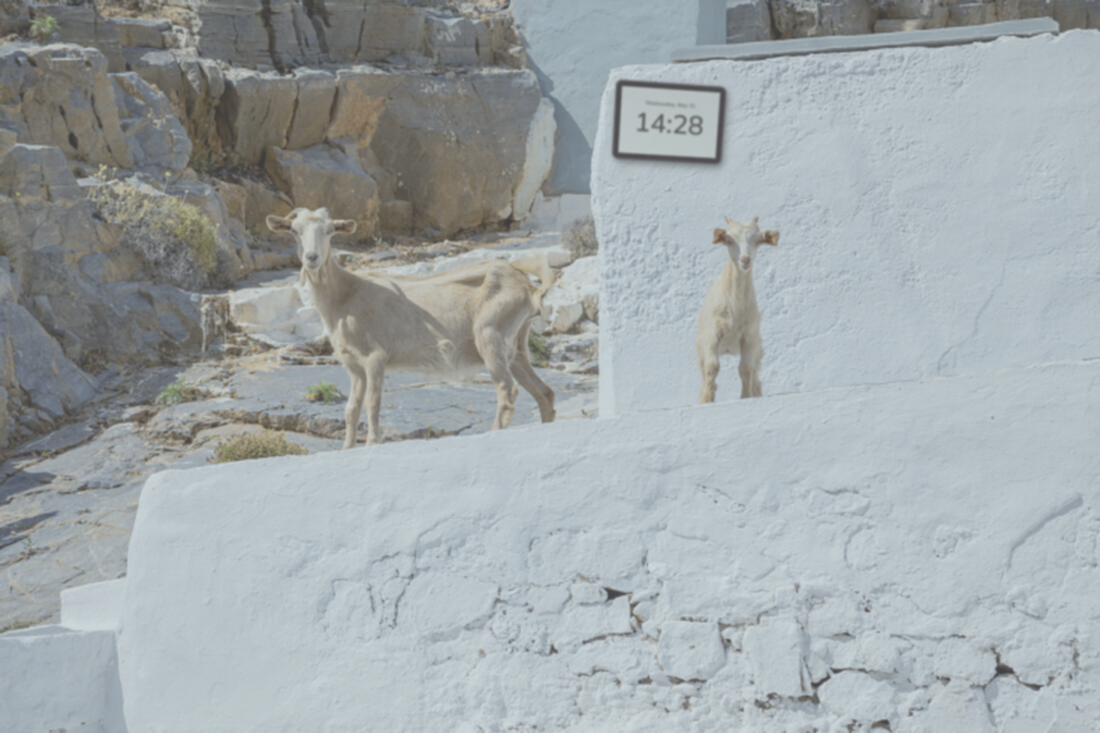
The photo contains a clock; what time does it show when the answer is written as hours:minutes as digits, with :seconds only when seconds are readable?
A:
14:28
